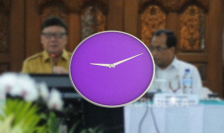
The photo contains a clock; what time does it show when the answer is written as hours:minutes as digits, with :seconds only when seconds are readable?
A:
9:11
